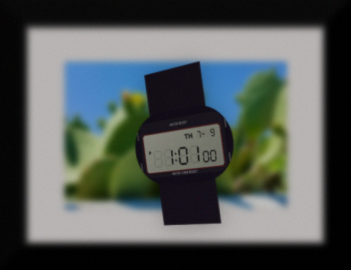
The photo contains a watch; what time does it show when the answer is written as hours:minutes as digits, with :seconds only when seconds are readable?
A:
1:01:00
